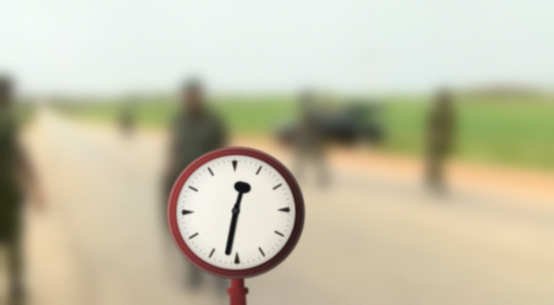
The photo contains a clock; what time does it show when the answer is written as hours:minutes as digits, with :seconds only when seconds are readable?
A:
12:32
